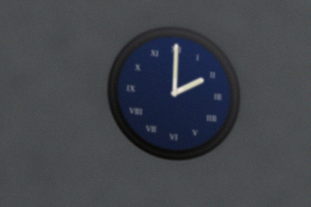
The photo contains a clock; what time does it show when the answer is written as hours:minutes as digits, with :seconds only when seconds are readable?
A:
2:00
